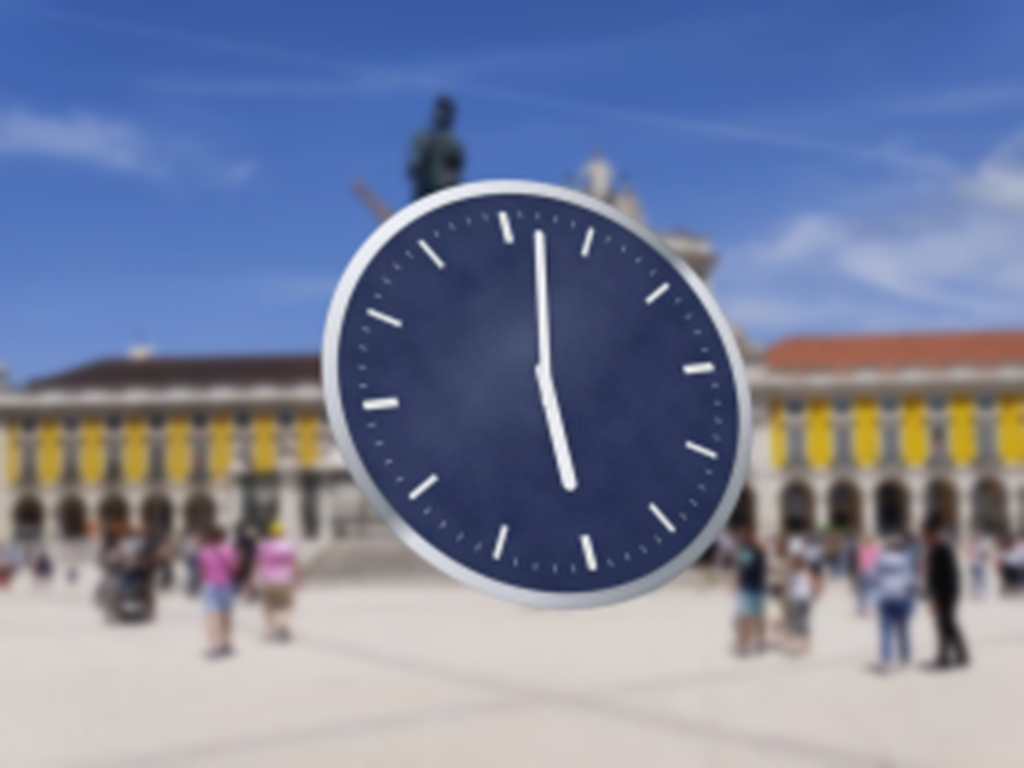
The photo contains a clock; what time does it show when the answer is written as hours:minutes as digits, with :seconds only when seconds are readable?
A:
6:02
